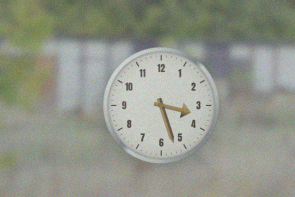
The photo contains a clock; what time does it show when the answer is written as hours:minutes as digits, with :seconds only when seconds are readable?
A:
3:27
